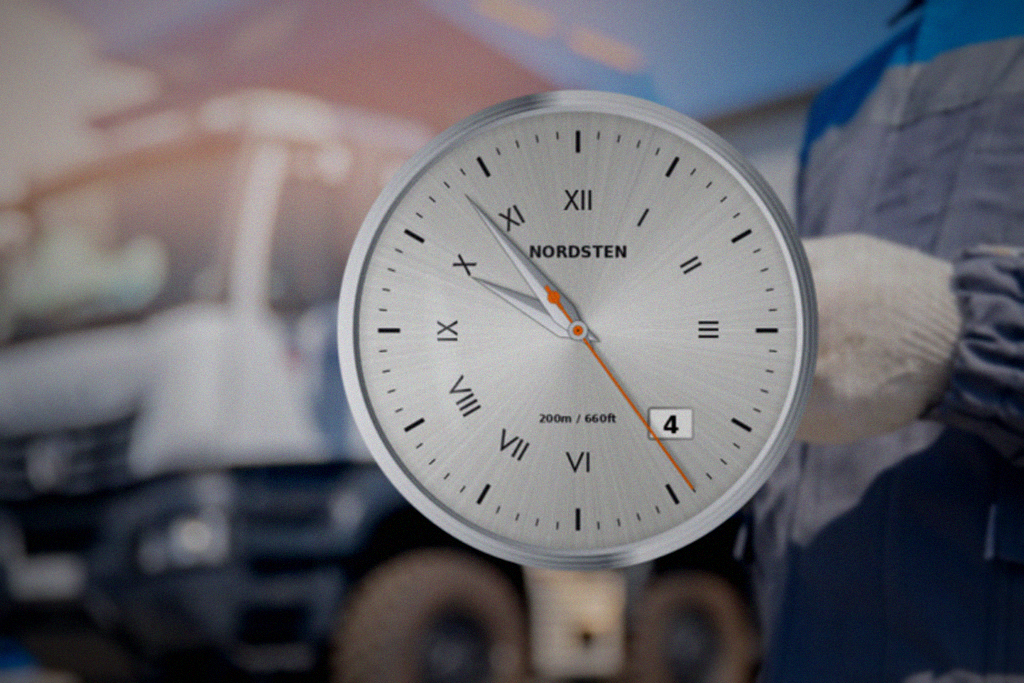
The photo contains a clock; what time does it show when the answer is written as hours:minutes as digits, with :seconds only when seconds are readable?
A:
9:53:24
